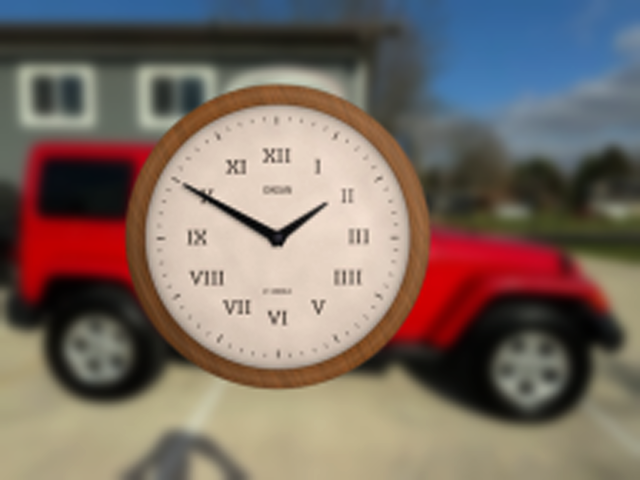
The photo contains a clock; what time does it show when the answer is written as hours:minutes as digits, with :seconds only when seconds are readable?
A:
1:50
